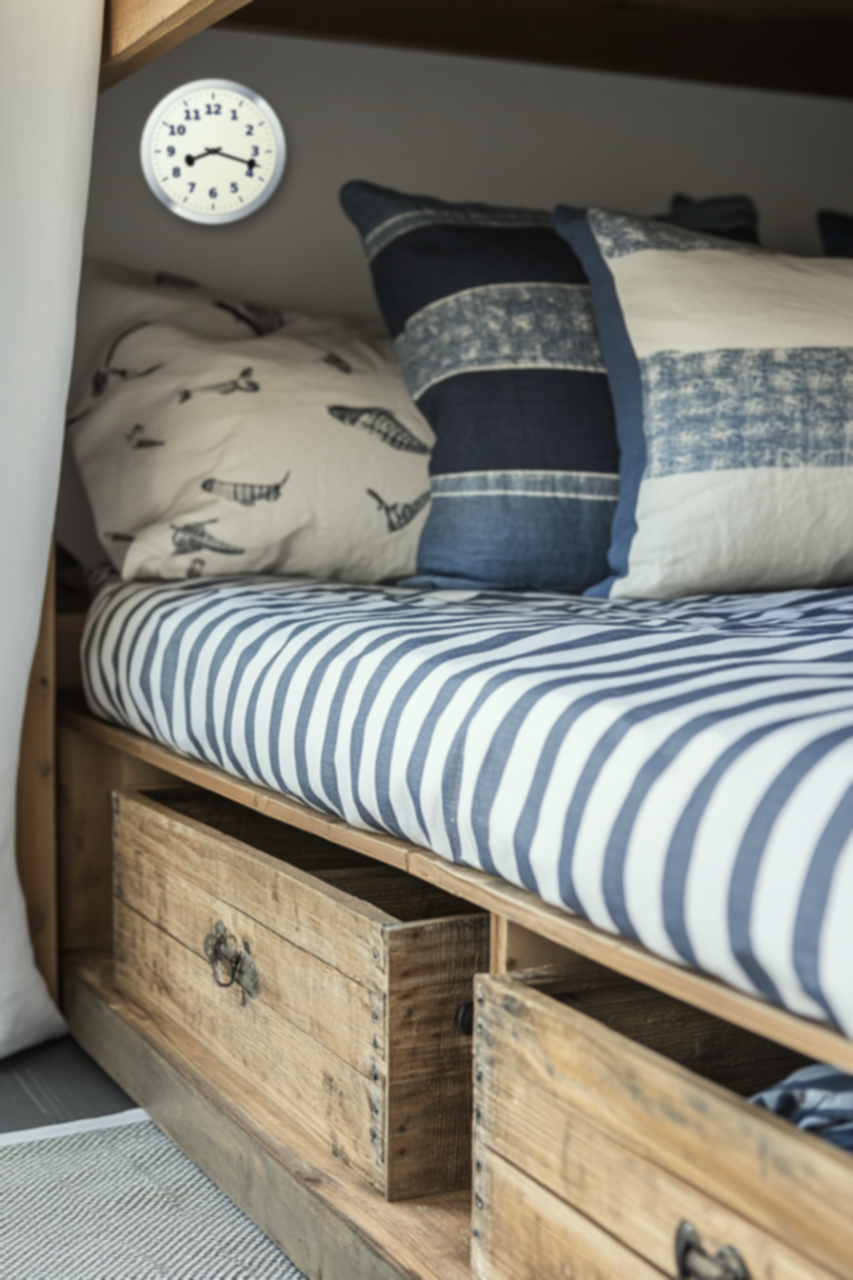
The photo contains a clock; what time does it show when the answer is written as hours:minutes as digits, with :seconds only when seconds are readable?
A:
8:18
